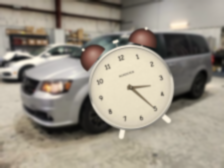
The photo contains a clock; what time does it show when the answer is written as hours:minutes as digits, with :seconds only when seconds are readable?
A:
3:25
